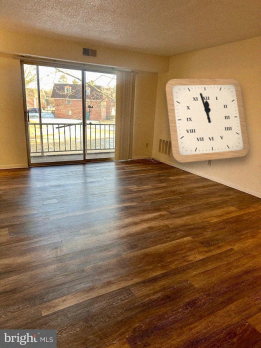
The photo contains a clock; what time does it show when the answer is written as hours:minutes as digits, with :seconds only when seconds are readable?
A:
11:58
